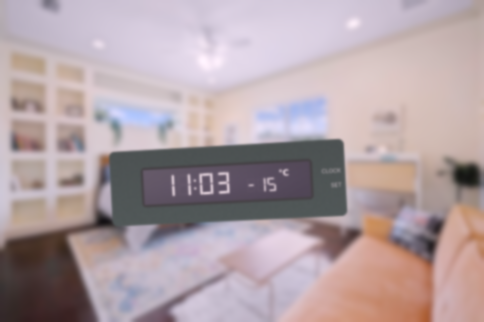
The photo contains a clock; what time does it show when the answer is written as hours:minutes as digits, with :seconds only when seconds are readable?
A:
11:03
